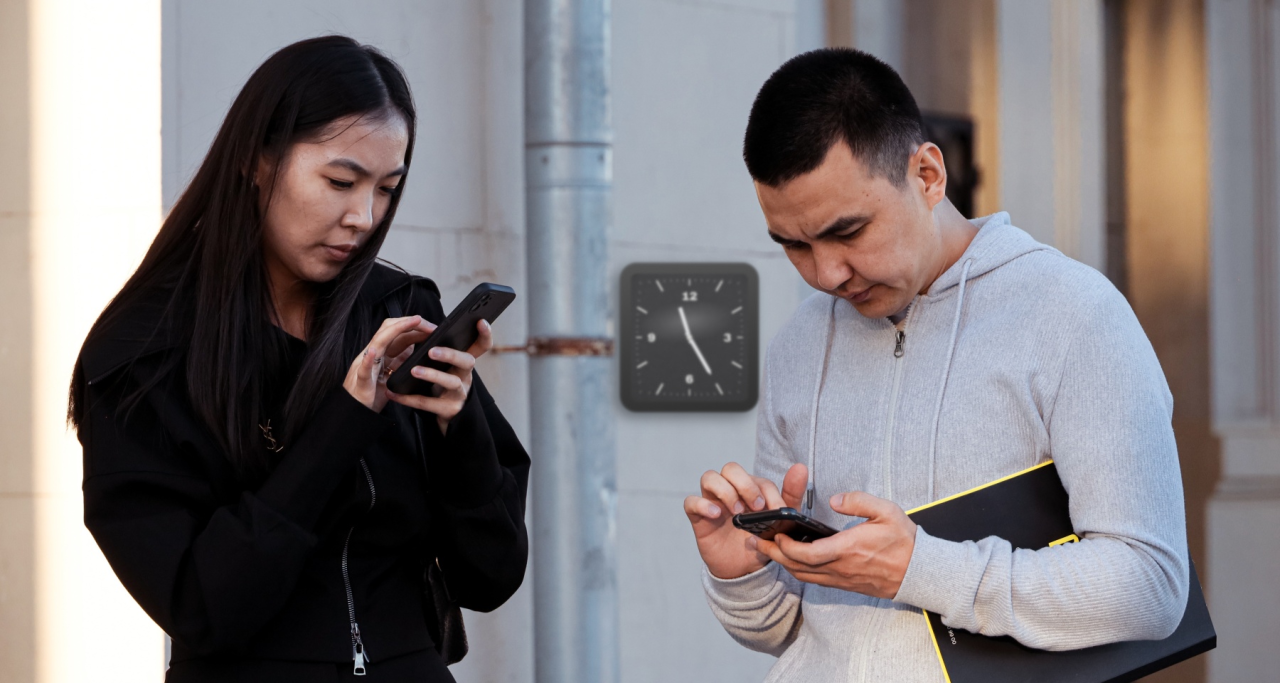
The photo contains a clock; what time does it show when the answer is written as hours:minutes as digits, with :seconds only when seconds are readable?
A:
11:25
